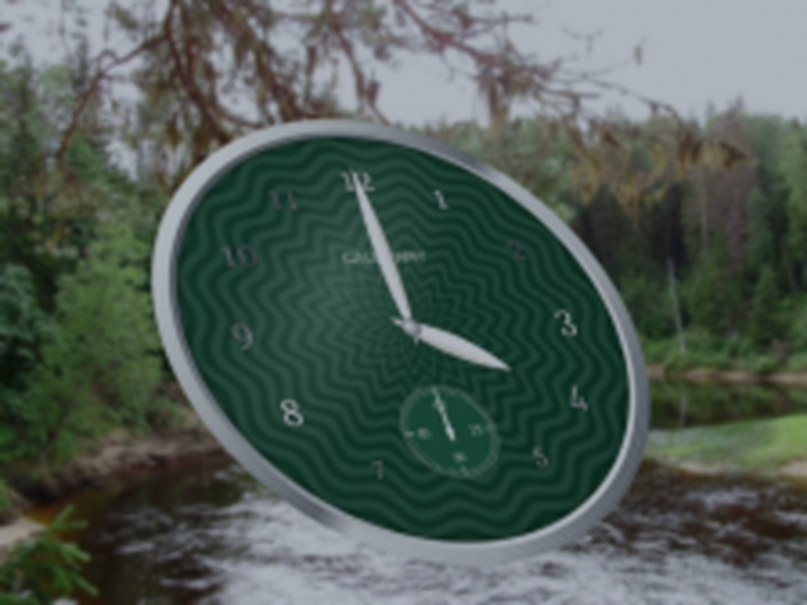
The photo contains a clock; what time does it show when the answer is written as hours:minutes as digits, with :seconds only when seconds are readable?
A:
4:00
